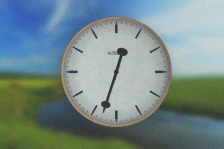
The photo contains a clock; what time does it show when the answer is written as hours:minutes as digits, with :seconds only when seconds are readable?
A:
12:33
